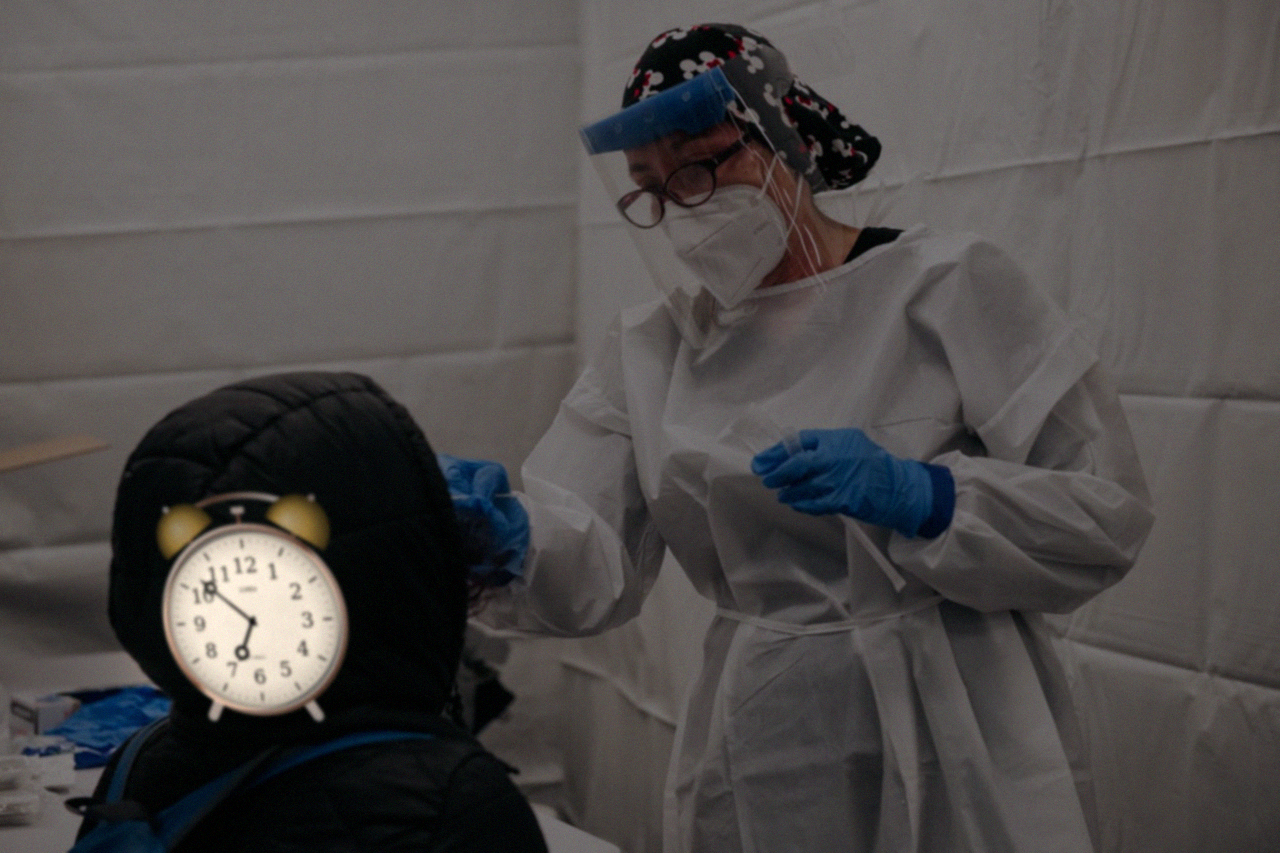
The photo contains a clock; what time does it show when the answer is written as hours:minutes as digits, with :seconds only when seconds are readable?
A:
6:52
